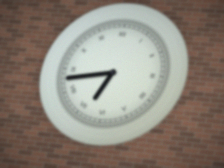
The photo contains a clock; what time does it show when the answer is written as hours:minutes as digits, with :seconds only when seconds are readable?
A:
6:43
